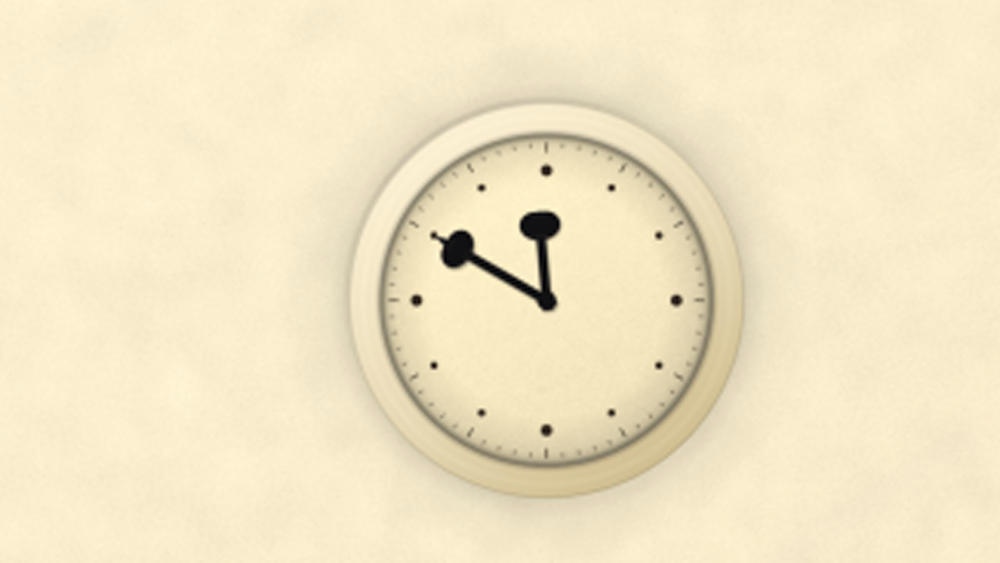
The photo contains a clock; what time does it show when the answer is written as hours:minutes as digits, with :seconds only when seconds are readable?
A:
11:50
